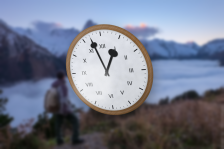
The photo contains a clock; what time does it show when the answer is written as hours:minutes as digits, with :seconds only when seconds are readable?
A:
12:57
